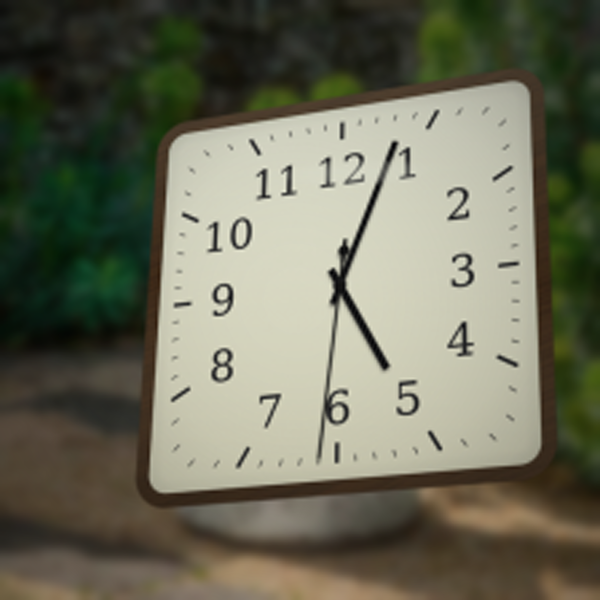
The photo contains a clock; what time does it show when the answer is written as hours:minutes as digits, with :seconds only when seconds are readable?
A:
5:03:31
